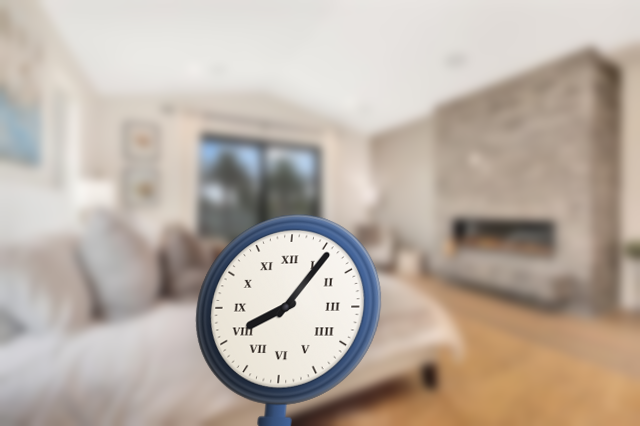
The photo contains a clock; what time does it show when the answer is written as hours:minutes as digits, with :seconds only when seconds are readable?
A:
8:06
